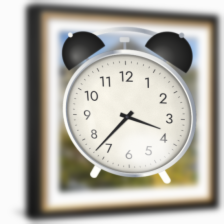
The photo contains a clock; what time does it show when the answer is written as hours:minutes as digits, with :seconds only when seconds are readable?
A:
3:37
